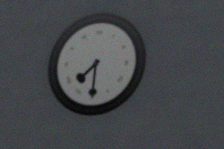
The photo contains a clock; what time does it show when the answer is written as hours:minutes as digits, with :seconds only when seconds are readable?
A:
7:30
